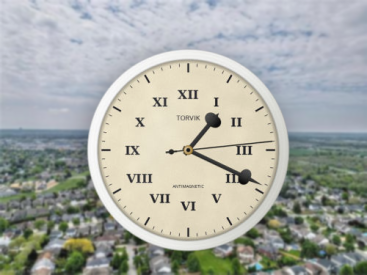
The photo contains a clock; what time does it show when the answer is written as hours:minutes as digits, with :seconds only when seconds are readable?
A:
1:19:14
